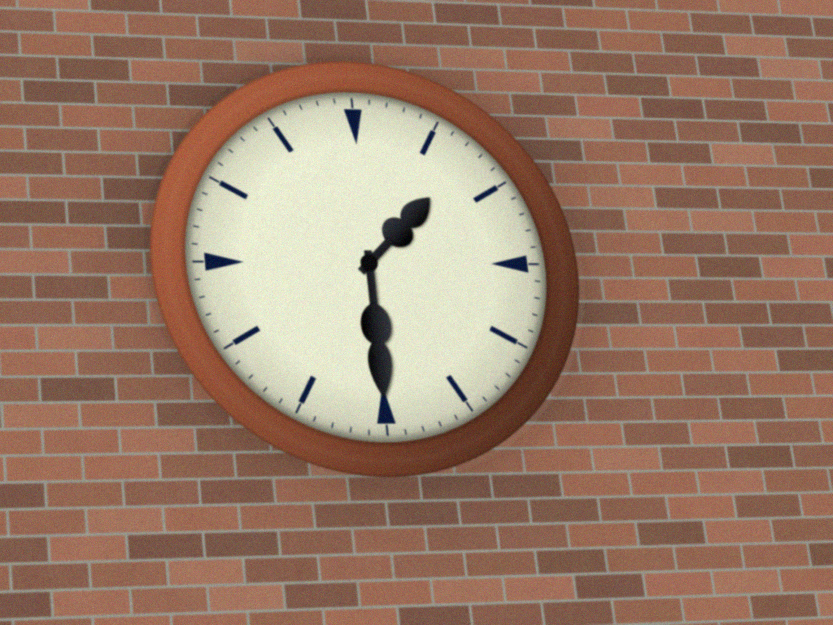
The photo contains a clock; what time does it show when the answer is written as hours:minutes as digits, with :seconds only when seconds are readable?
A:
1:30
